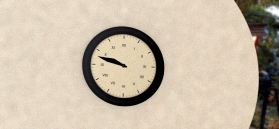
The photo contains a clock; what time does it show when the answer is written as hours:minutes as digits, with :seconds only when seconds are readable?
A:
9:48
